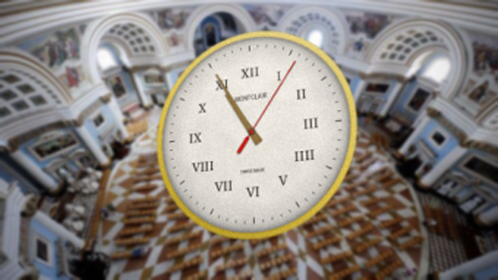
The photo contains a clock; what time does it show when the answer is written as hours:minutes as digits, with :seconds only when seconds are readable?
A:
10:55:06
